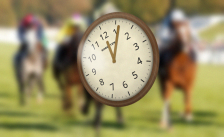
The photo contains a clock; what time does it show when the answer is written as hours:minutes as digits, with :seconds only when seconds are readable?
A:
12:06
